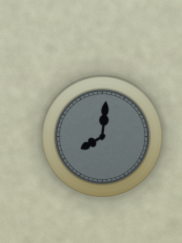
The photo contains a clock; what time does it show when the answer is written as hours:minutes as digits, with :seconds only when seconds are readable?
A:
8:01
